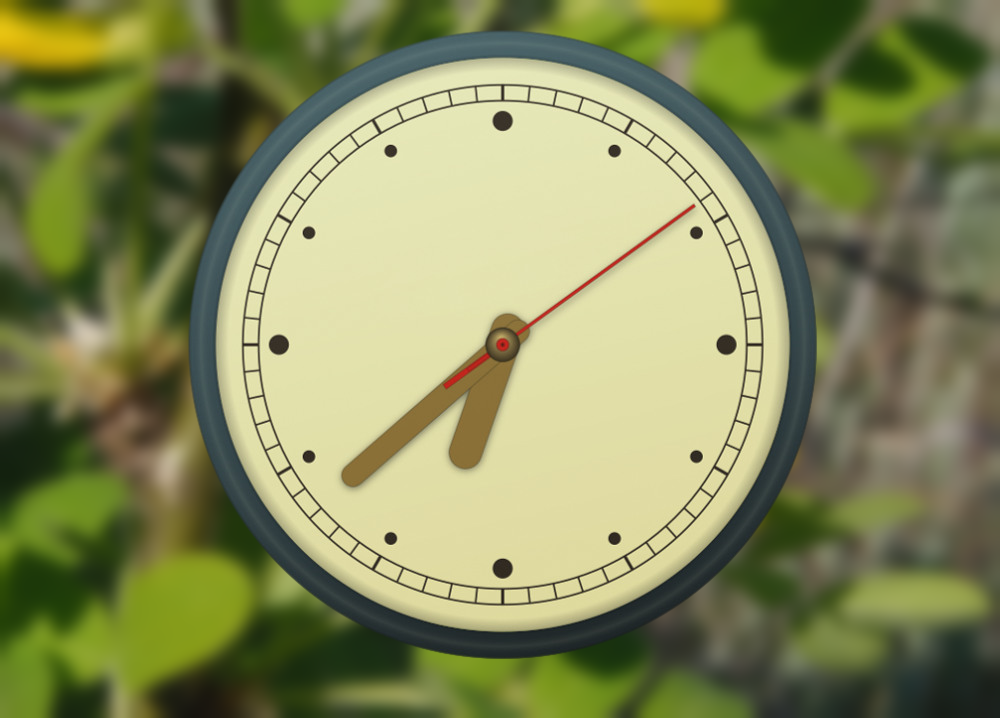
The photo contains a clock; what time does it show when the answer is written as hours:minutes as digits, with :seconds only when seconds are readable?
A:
6:38:09
